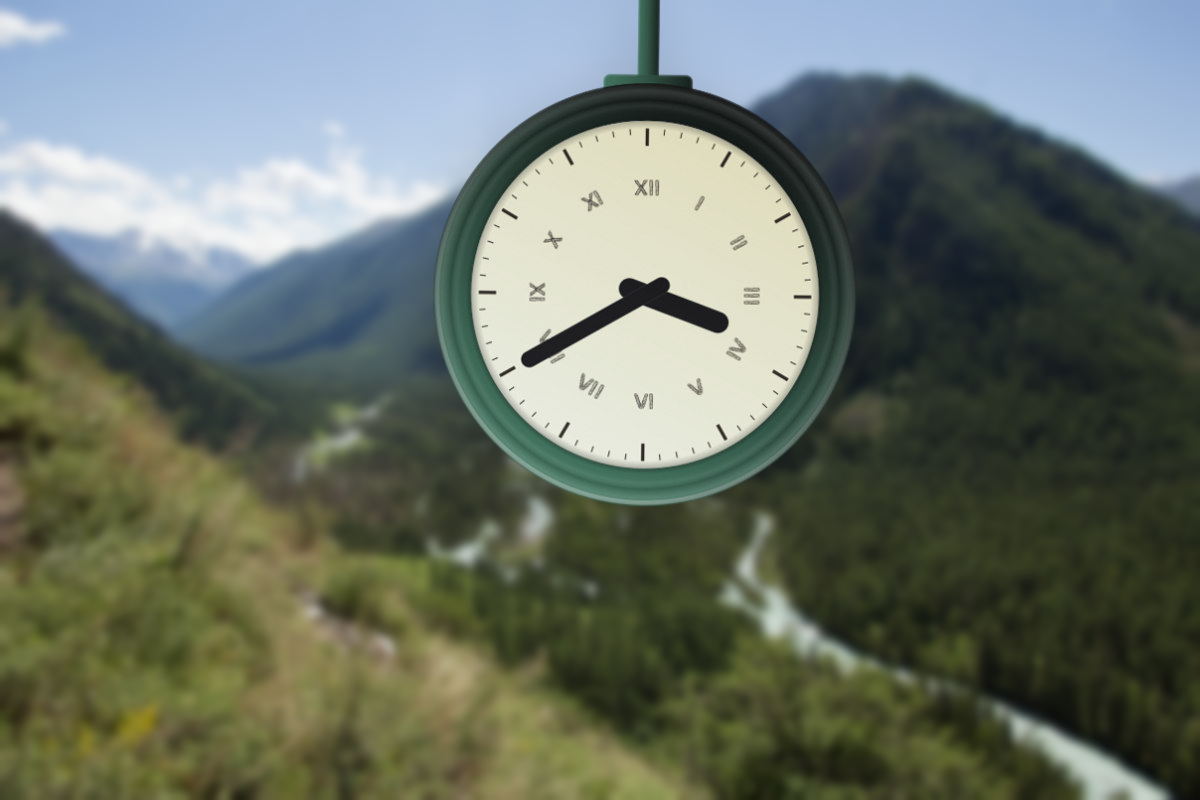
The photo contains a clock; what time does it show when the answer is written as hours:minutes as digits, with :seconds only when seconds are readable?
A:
3:40
